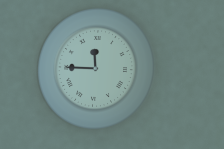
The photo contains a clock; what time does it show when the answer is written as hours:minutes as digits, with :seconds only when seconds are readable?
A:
11:45
